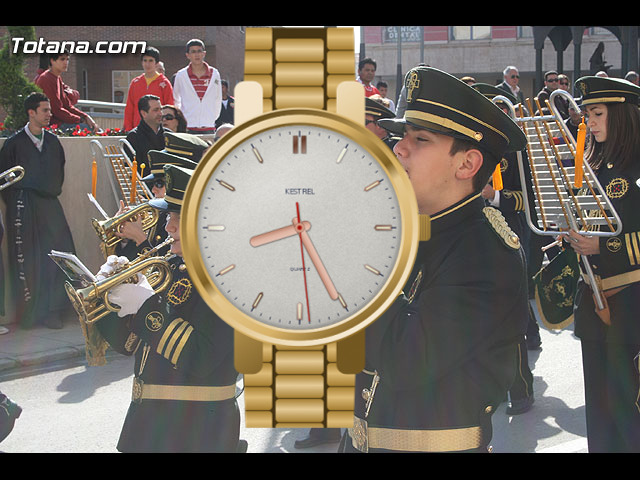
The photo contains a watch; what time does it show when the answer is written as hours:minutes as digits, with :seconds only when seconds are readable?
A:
8:25:29
